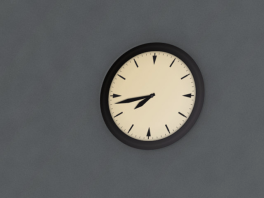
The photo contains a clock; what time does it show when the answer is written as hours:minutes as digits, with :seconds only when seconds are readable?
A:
7:43
